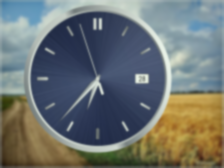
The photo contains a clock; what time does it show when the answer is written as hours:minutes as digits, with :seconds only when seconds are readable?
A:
6:36:57
